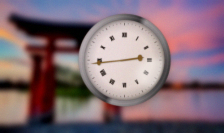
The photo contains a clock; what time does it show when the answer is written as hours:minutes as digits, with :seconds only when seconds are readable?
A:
2:44
